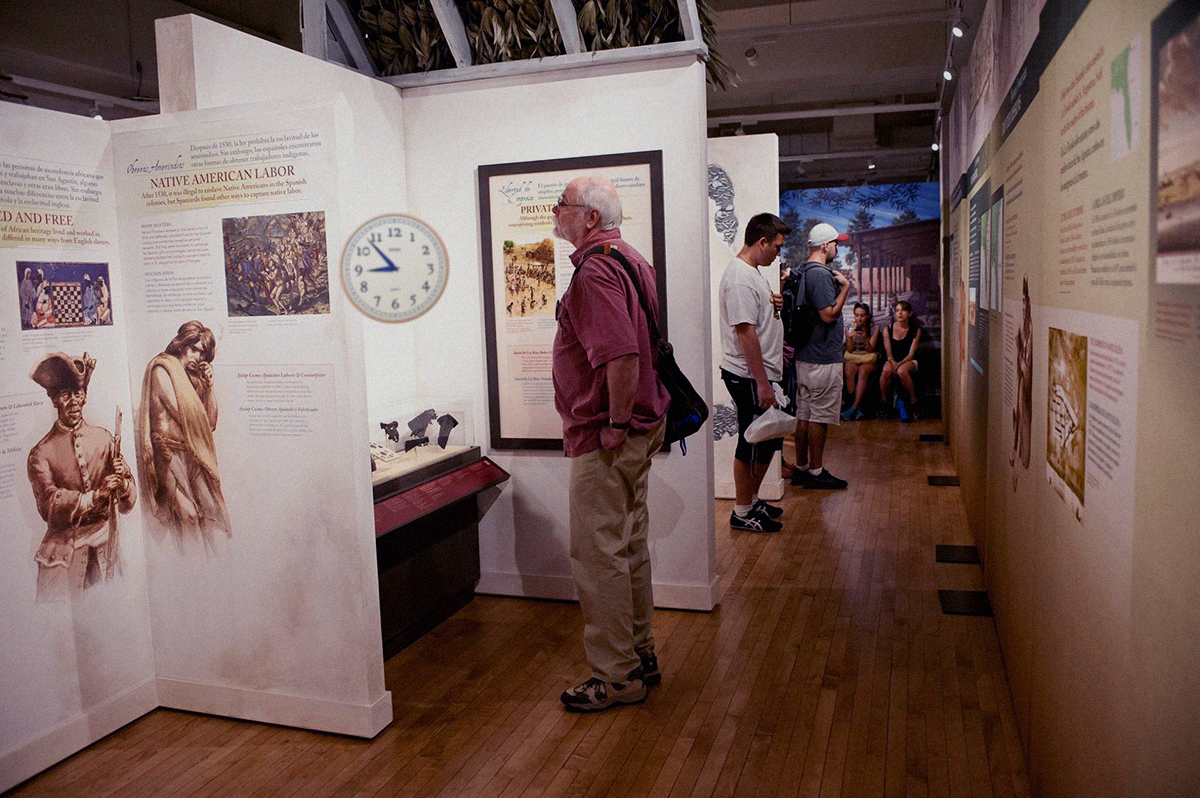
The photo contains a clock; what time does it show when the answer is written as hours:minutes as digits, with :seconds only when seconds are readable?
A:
8:53
